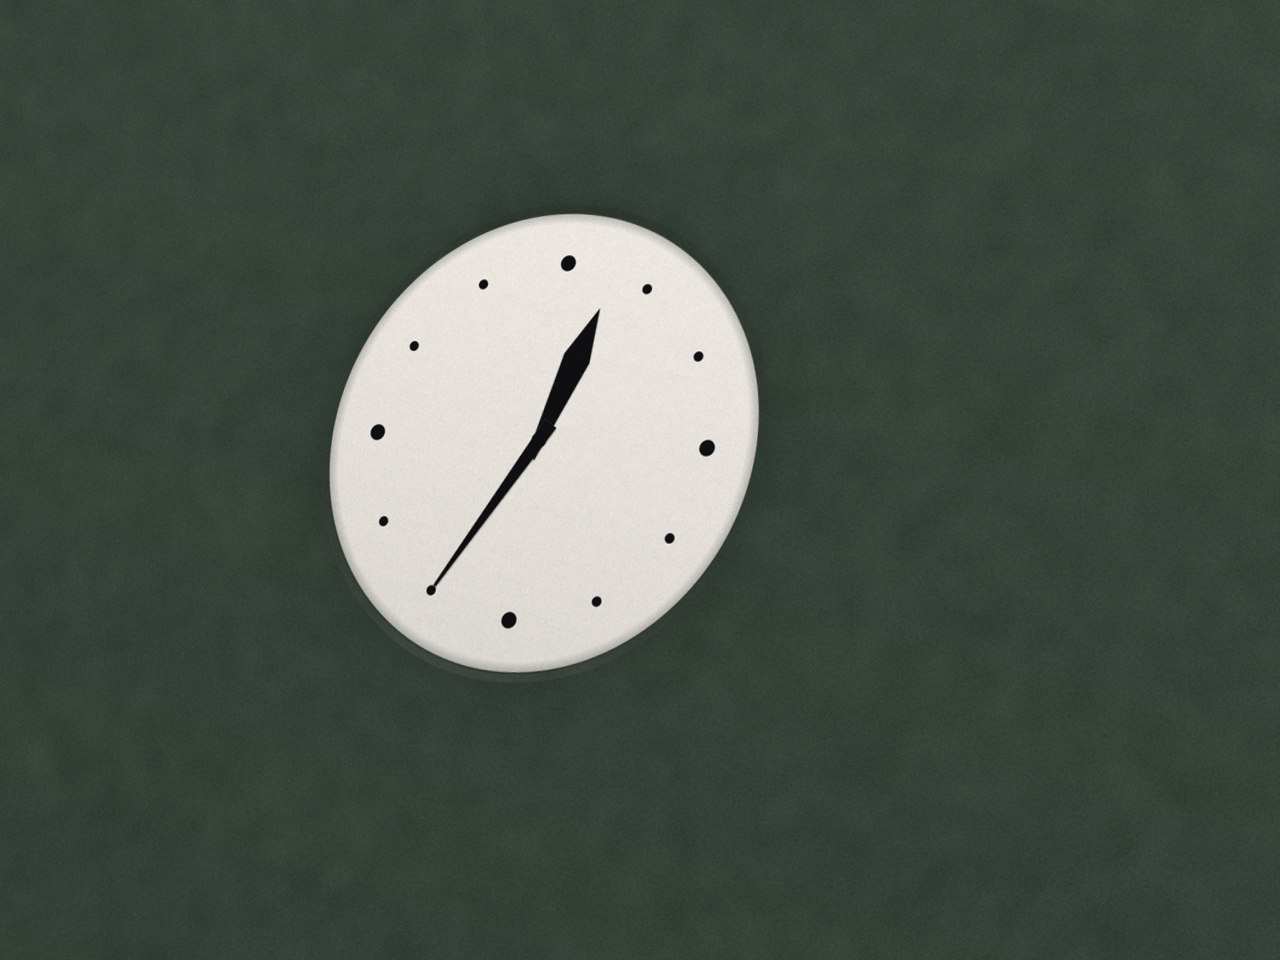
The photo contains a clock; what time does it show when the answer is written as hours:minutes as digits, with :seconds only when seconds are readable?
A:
12:35
